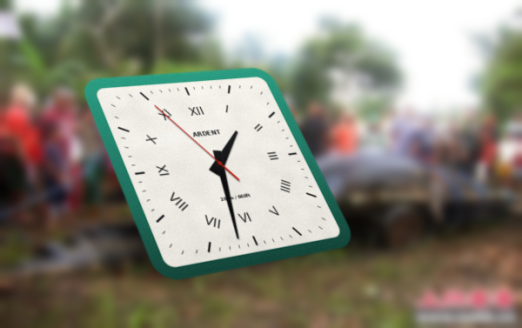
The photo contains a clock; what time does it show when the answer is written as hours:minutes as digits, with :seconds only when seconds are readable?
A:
1:31:55
